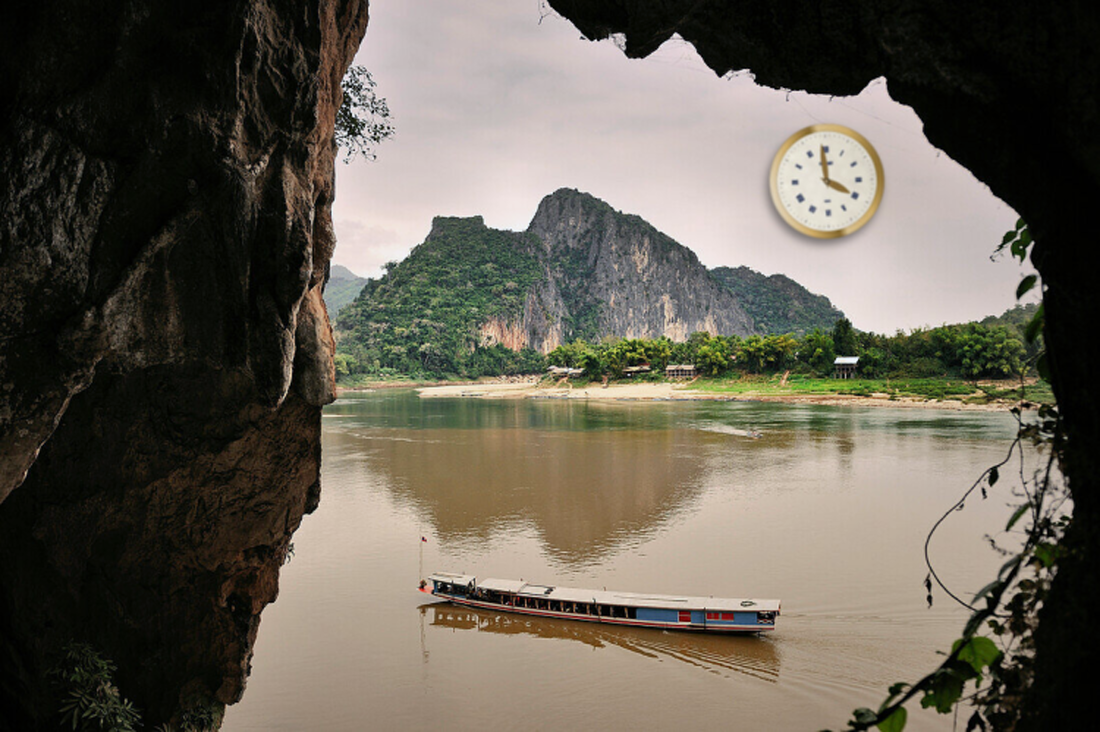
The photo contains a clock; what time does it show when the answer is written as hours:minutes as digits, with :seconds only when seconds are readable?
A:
3:59
